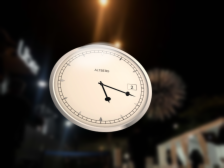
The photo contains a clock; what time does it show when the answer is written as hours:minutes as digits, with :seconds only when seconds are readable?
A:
5:18
